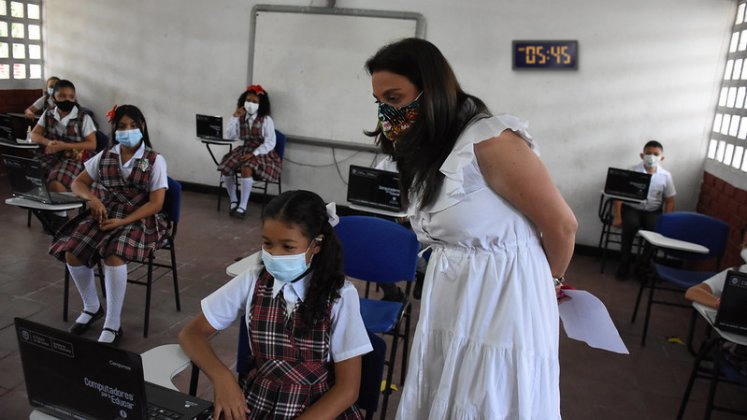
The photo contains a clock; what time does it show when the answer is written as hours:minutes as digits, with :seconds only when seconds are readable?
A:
5:45
